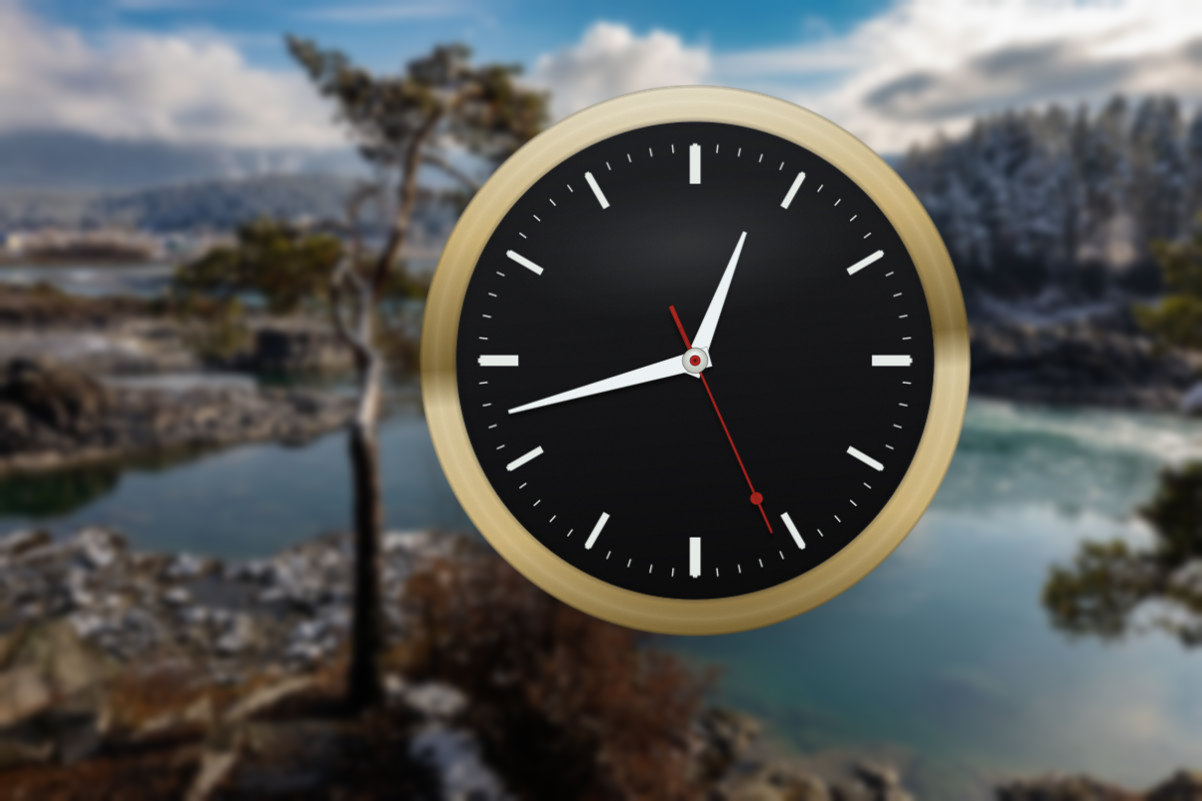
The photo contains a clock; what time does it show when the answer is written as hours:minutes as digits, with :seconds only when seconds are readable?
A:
12:42:26
